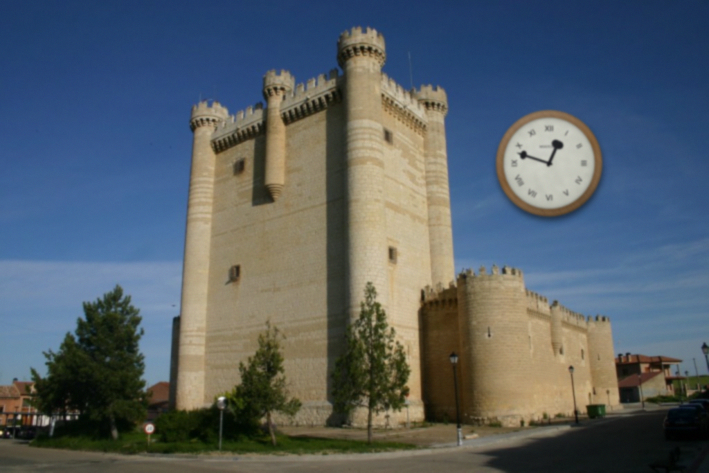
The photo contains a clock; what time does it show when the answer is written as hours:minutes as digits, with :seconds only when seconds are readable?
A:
12:48
